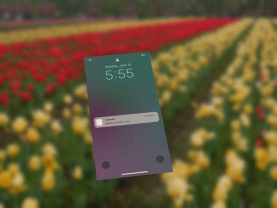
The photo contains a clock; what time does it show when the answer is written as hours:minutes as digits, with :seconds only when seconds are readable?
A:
5:55
